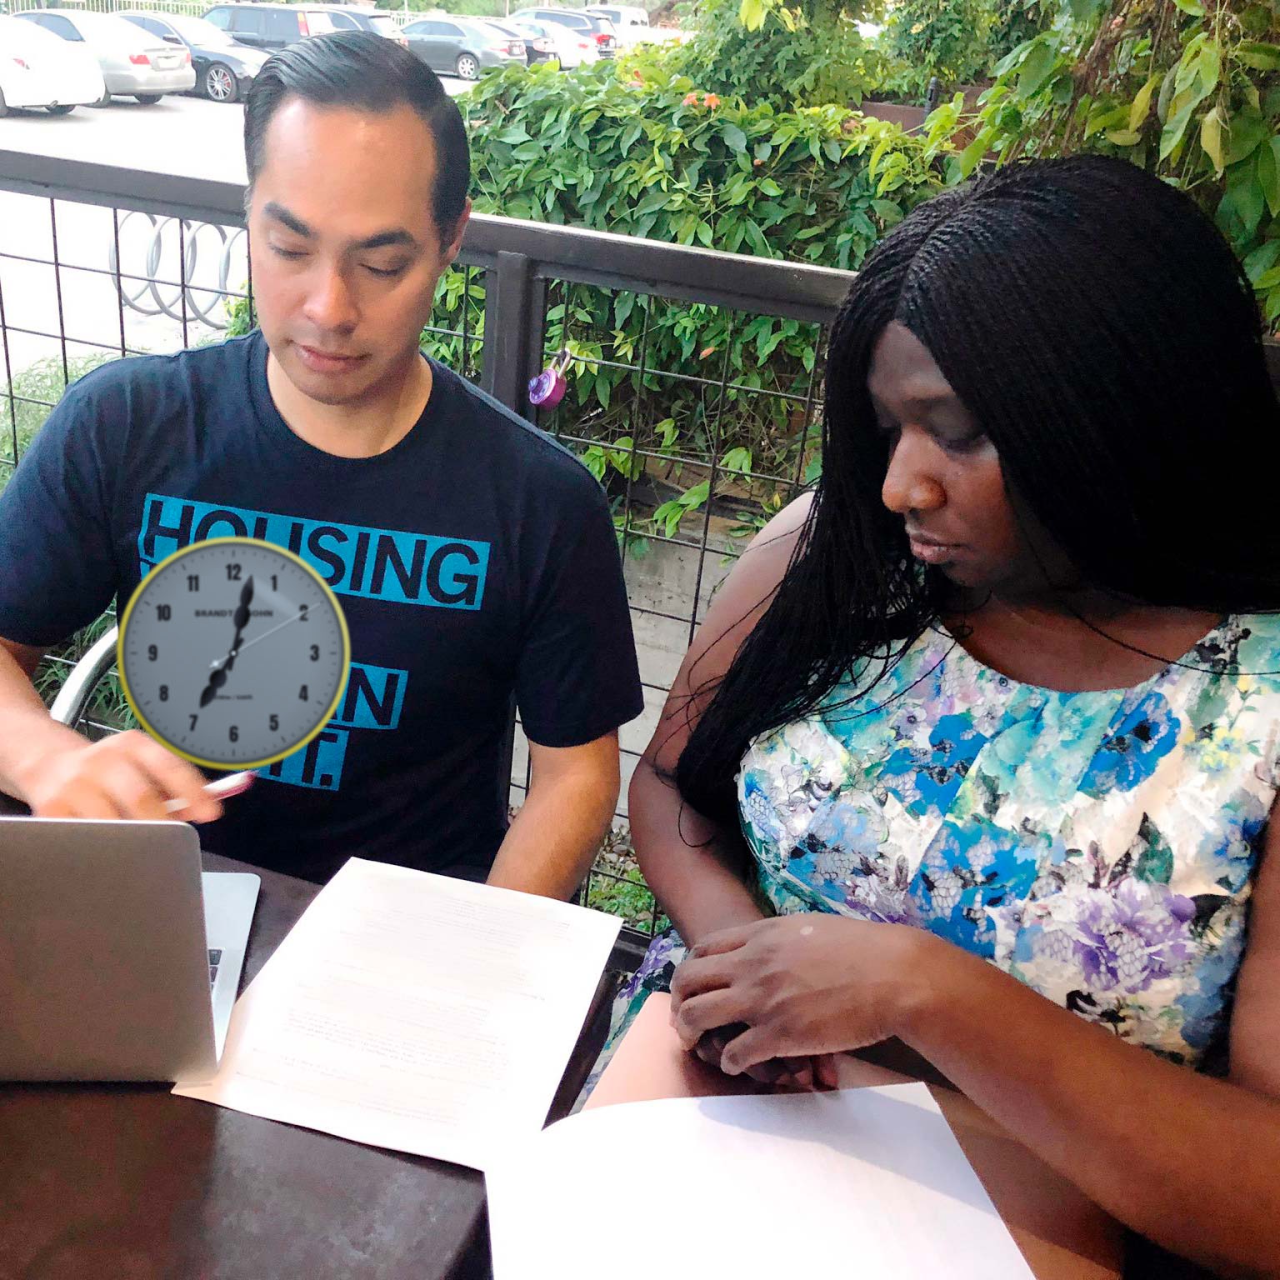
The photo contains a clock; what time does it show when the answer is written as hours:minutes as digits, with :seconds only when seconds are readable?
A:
7:02:10
